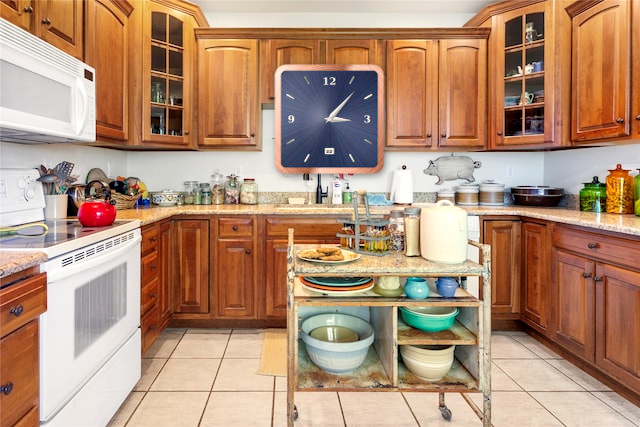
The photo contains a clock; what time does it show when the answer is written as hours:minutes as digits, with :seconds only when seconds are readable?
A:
3:07
